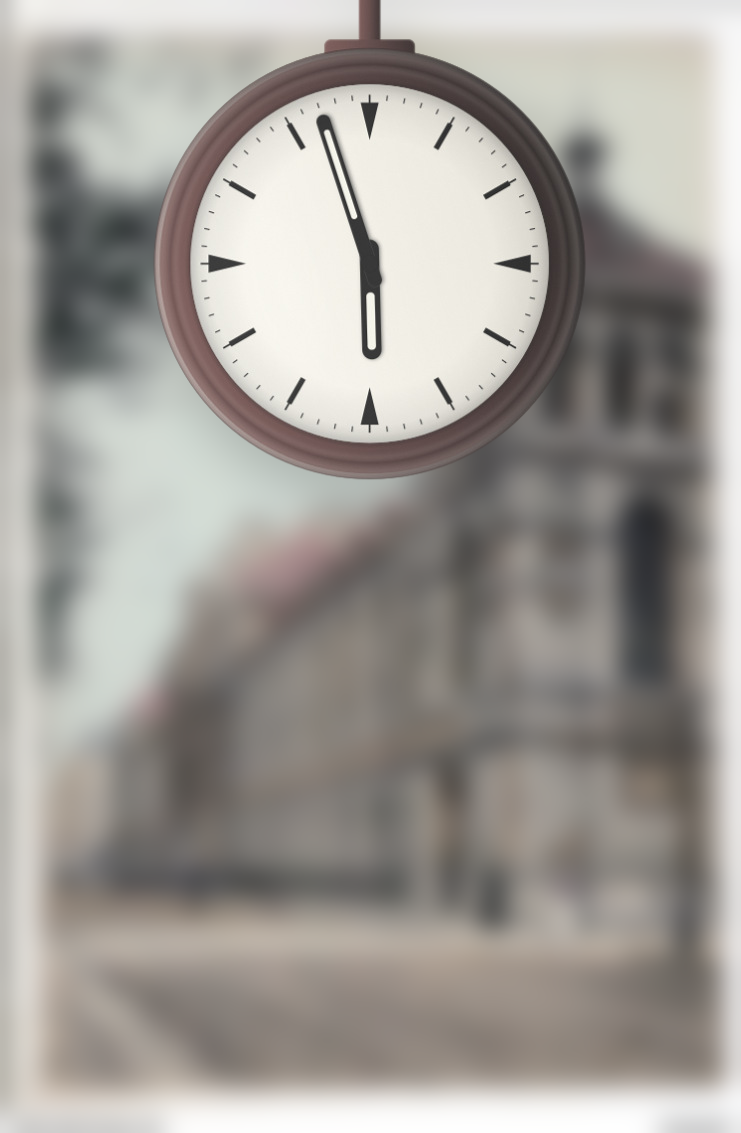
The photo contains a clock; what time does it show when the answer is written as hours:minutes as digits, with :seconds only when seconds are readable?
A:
5:57
